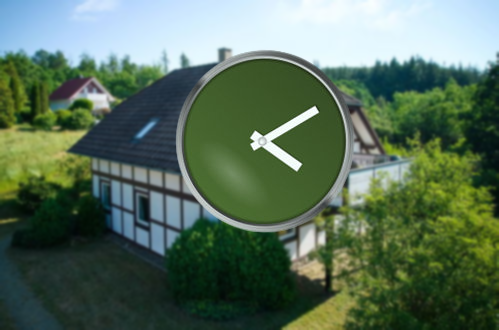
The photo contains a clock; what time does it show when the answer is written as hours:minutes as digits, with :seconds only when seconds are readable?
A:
4:10
